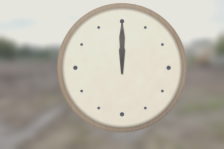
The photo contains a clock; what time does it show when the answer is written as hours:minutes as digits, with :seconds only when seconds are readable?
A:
12:00
